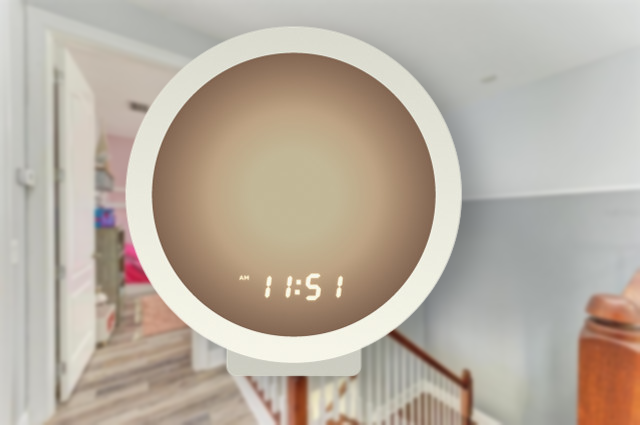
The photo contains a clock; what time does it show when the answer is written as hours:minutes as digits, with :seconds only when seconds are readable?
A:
11:51
